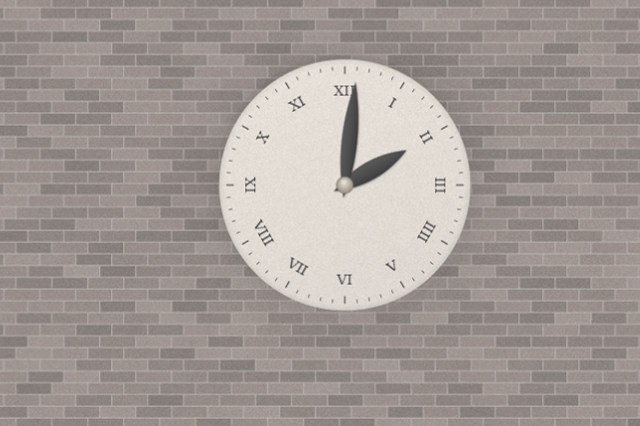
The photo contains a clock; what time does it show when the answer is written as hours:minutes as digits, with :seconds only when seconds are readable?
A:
2:01
